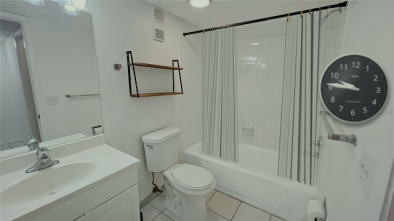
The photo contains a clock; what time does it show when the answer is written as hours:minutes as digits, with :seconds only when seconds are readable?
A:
9:46
